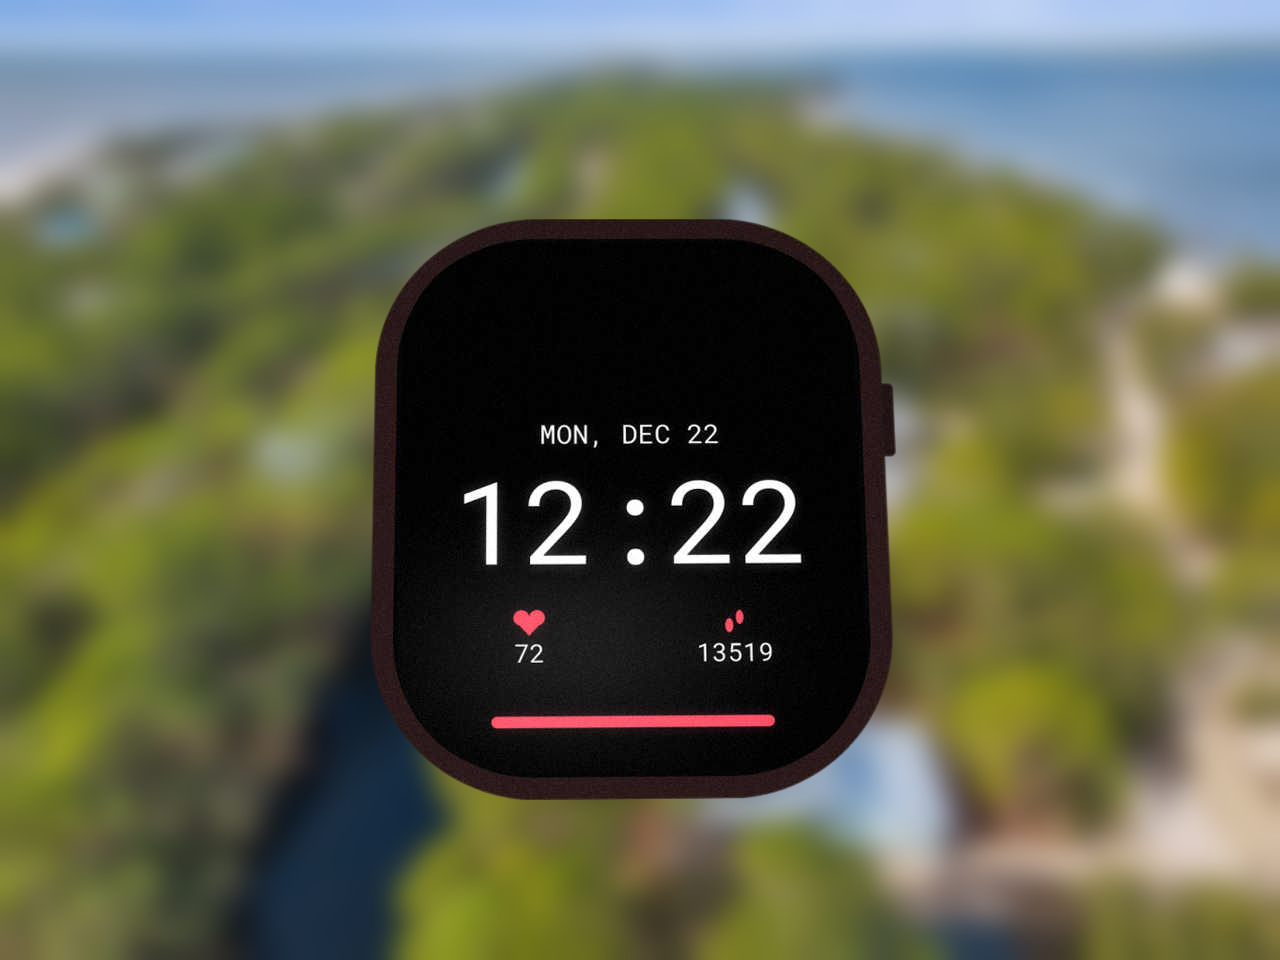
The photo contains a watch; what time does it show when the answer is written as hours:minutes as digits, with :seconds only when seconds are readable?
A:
12:22
